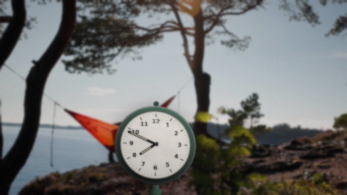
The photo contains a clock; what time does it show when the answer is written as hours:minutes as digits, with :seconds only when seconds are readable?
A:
7:49
